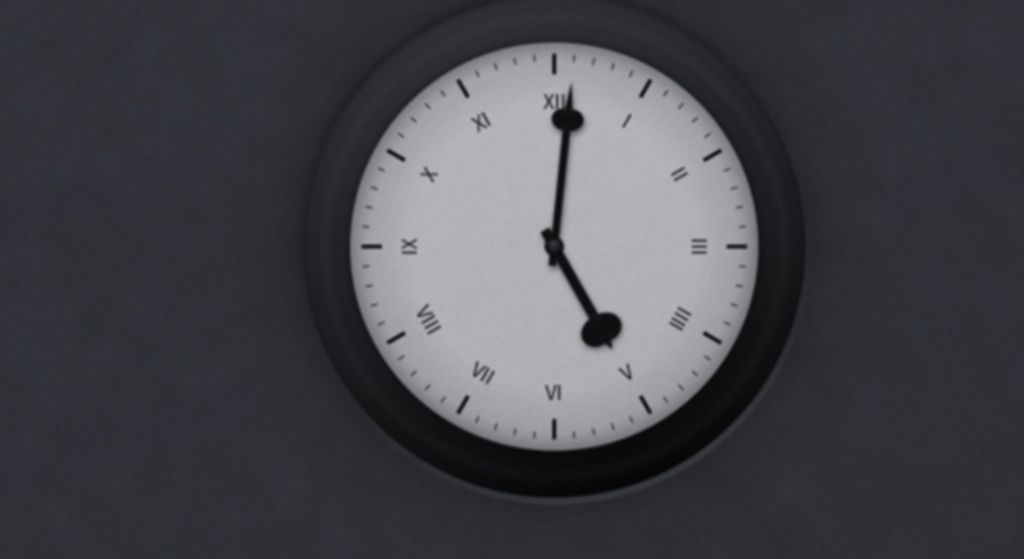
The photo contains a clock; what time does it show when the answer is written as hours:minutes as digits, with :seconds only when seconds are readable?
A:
5:01
